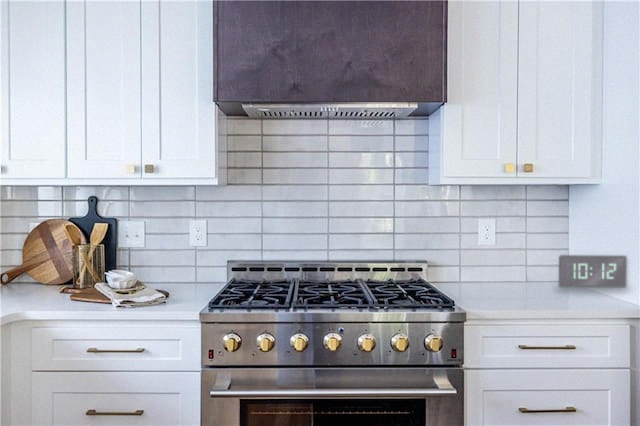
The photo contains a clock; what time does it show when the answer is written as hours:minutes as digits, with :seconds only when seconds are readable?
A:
10:12
